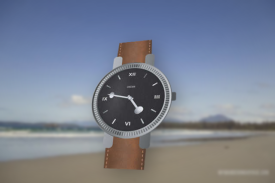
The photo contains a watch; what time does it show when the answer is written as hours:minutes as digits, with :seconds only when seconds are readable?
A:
4:47
